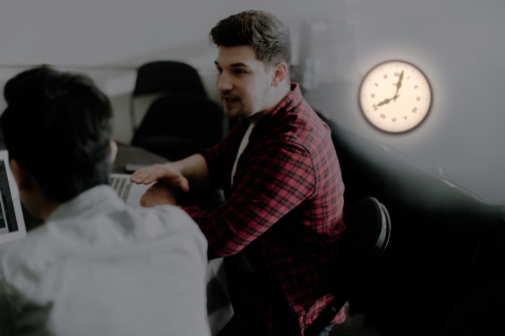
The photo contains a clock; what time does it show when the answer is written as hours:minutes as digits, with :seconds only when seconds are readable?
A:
8:02
